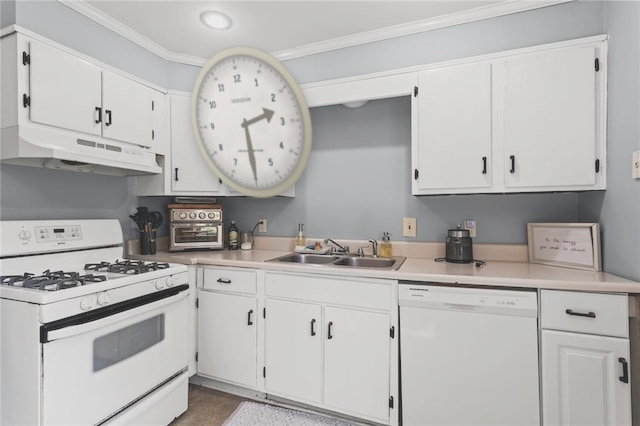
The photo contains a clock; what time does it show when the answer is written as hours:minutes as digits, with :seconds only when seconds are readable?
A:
2:30
